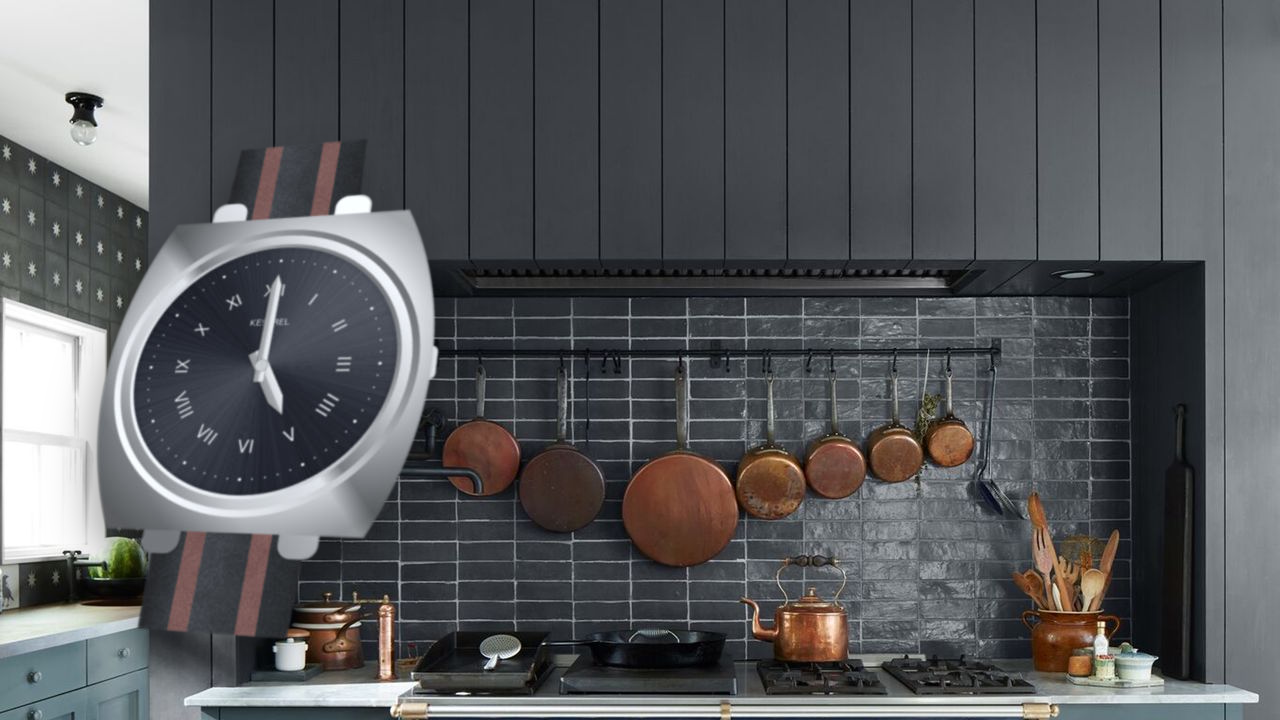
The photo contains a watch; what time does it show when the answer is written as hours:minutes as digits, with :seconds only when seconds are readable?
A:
5:00
